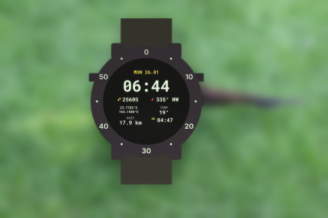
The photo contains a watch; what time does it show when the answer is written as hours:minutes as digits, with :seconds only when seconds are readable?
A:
6:44
